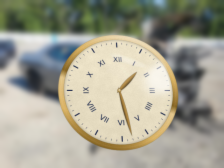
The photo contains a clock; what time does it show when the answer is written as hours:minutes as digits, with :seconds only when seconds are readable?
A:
1:28
